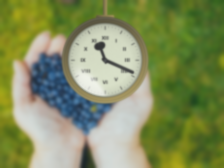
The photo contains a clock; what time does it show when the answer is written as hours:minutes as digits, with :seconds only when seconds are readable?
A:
11:19
